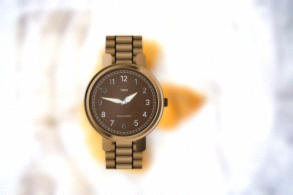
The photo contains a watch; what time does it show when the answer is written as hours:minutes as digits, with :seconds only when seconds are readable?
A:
1:47
